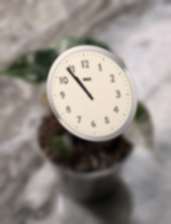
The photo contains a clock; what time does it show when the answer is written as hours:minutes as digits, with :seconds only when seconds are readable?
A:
10:54
